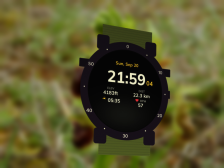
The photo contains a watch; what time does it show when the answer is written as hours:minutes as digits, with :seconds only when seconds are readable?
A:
21:59
